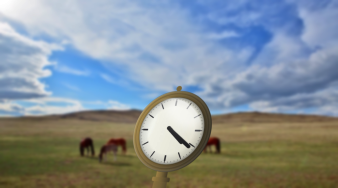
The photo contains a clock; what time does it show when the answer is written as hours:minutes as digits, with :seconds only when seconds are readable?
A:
4:21
